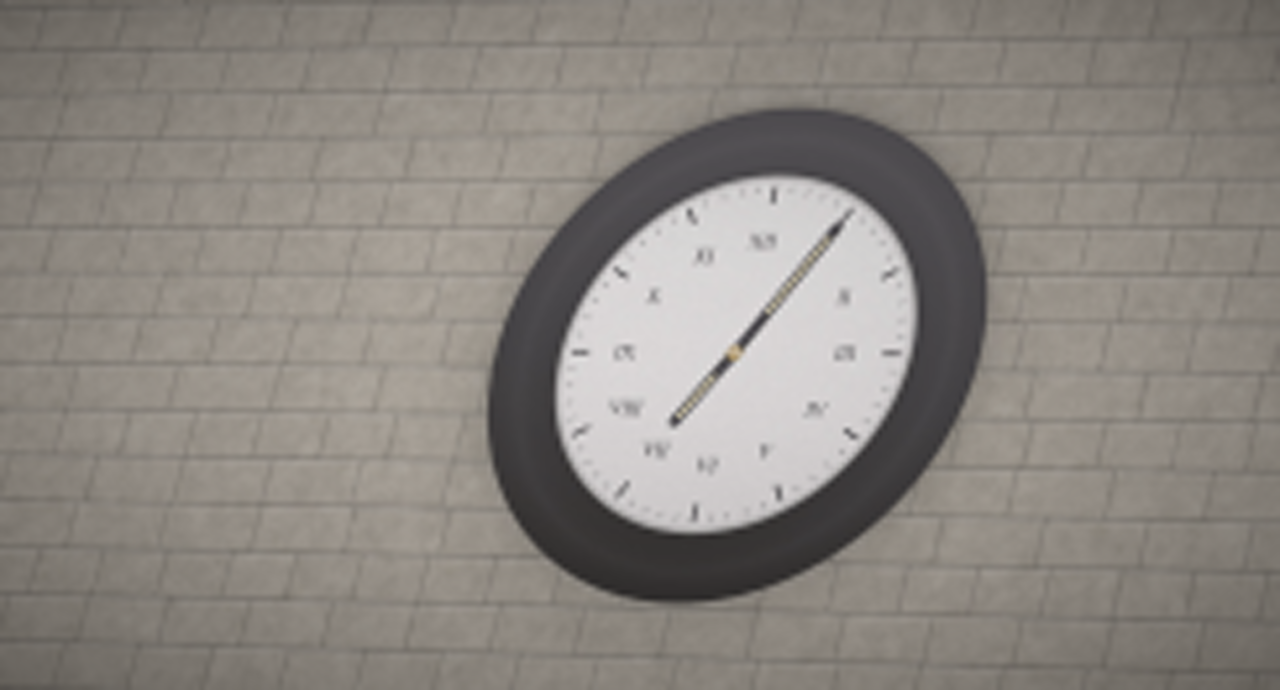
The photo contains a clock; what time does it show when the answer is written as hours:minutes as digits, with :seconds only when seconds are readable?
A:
7:05
